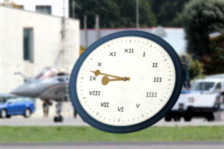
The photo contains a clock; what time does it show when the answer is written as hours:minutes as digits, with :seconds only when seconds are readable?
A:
8:47
